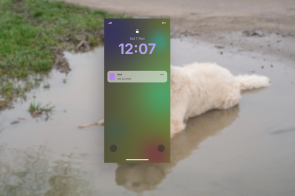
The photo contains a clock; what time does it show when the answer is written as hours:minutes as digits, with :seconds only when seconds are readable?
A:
12:07
